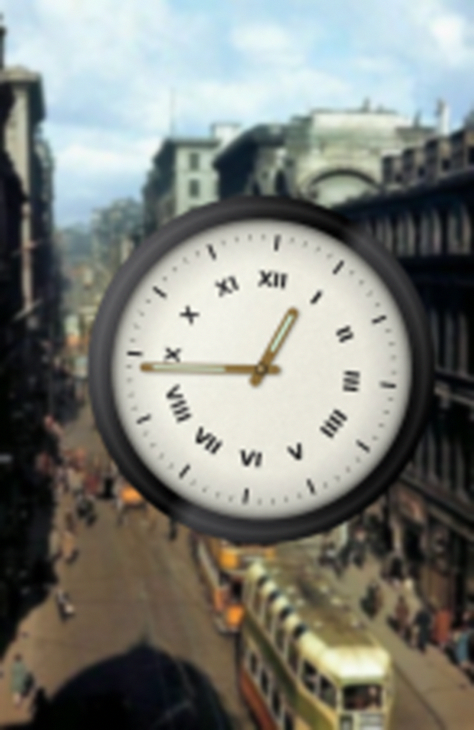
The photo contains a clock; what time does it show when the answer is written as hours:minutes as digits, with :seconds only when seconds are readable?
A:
12:44
